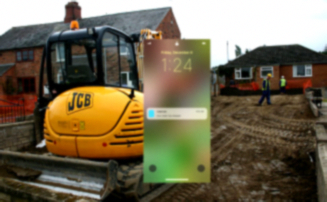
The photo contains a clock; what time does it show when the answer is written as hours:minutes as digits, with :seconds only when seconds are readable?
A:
1:24
